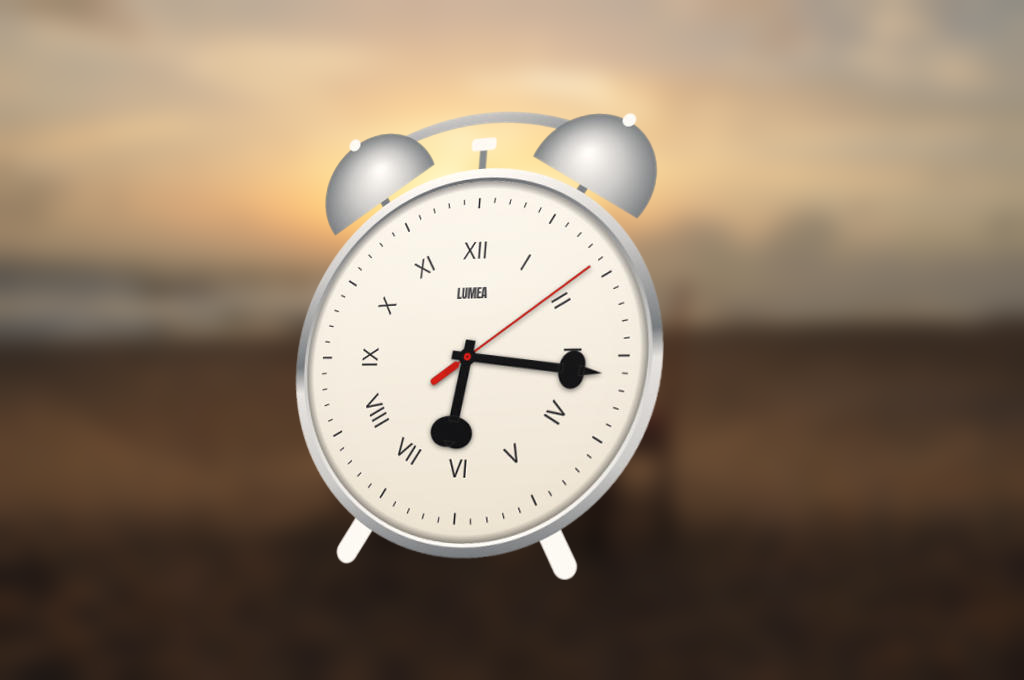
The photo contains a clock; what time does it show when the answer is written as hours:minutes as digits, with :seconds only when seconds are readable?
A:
6:16:09
